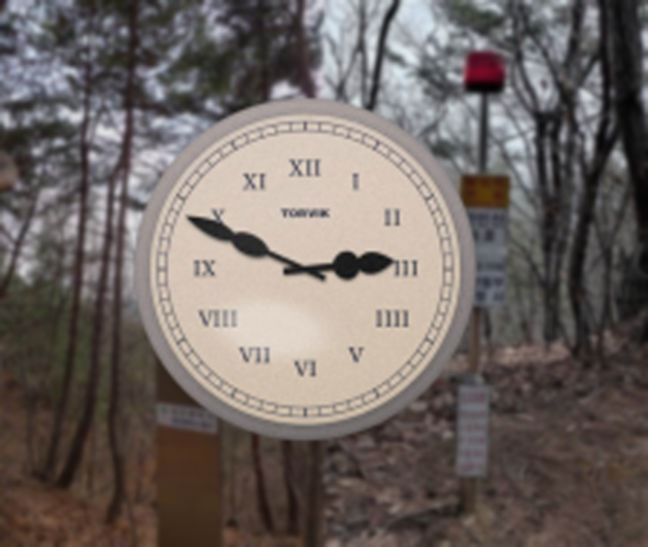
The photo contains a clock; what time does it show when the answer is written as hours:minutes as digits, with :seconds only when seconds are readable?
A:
2:49
